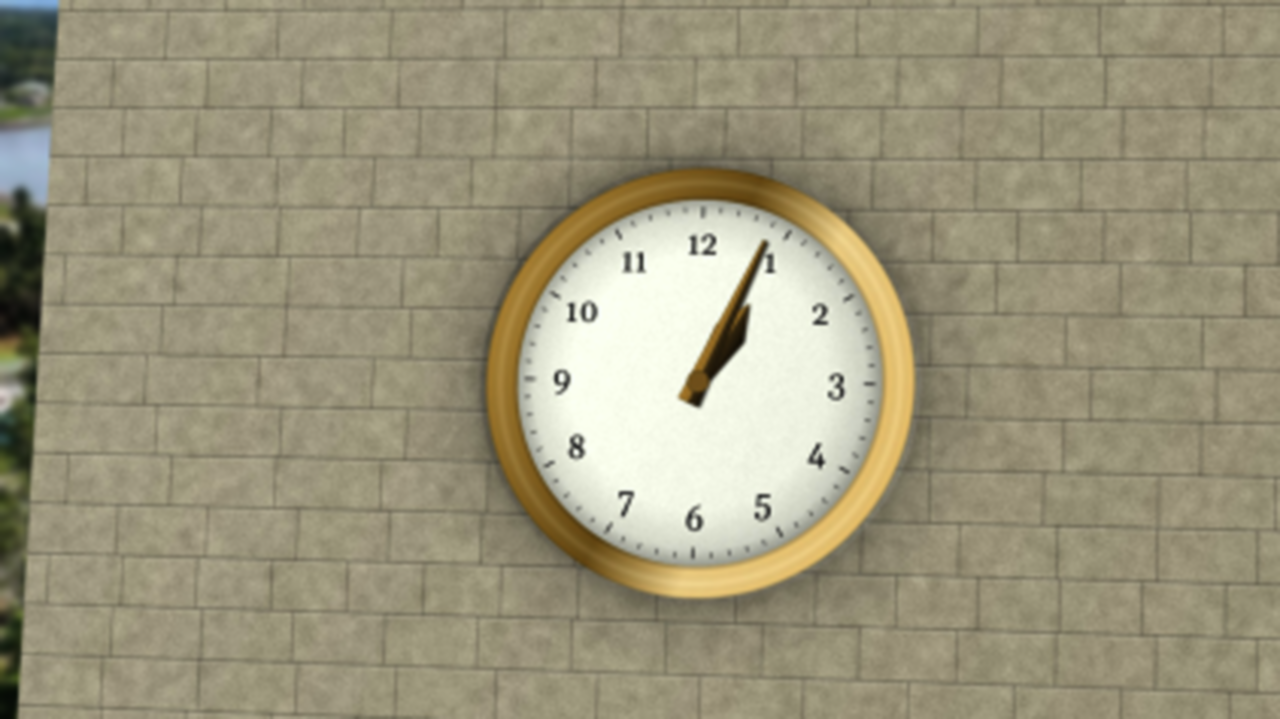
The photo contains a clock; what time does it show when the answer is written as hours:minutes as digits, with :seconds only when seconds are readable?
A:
1:04
